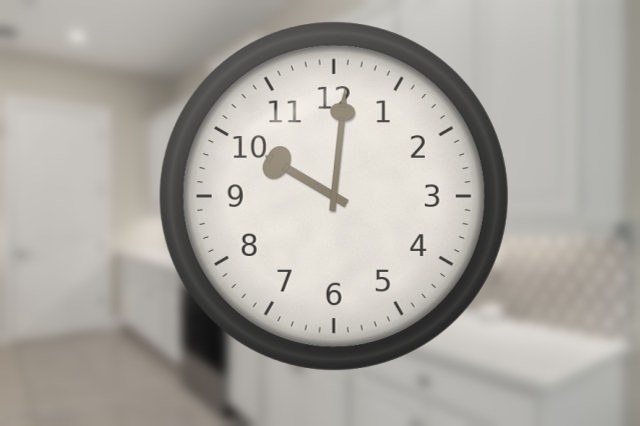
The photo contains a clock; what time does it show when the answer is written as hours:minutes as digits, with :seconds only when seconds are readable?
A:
10:01
